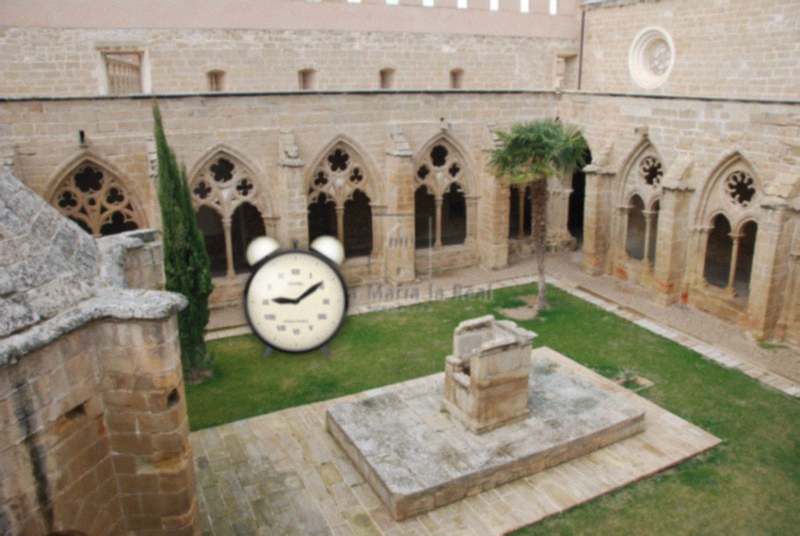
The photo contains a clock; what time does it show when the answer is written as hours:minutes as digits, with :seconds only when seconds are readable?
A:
9:09
